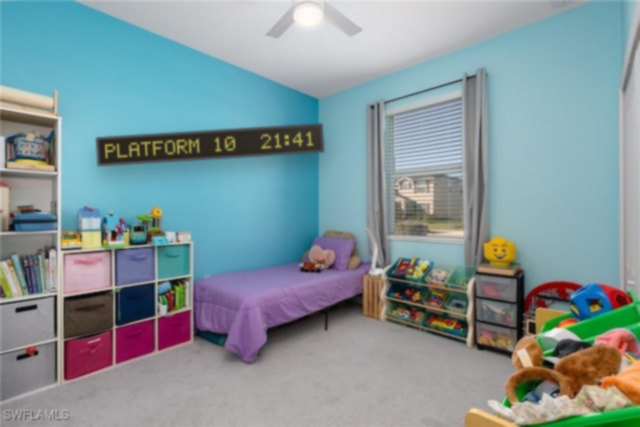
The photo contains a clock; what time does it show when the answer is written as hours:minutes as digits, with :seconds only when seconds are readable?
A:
21:41
